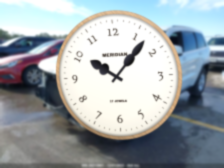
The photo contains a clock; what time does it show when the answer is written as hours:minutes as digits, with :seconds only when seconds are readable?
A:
10:07
